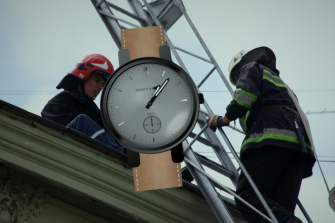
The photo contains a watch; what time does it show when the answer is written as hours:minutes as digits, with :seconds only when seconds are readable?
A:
1:07
